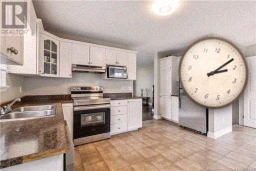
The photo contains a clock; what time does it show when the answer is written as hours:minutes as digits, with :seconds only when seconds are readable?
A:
2:07
